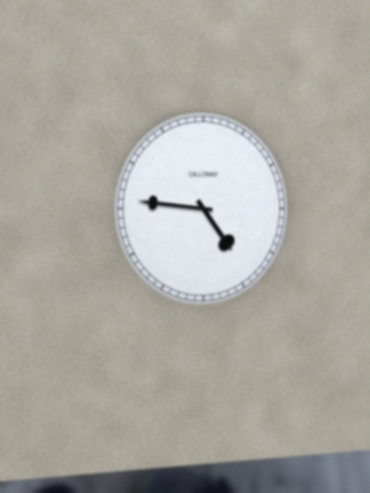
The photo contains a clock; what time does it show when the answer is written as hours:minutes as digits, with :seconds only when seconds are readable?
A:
4:46
